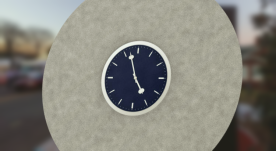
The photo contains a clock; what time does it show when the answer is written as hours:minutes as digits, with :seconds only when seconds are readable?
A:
4:57
